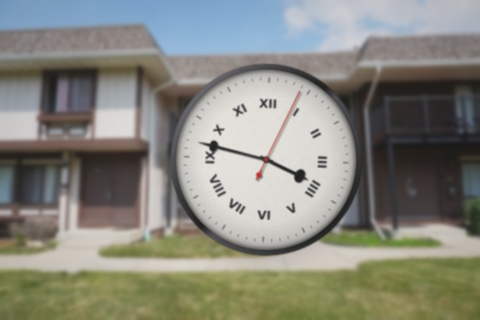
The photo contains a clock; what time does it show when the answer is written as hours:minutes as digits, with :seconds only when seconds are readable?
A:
3:47:04
